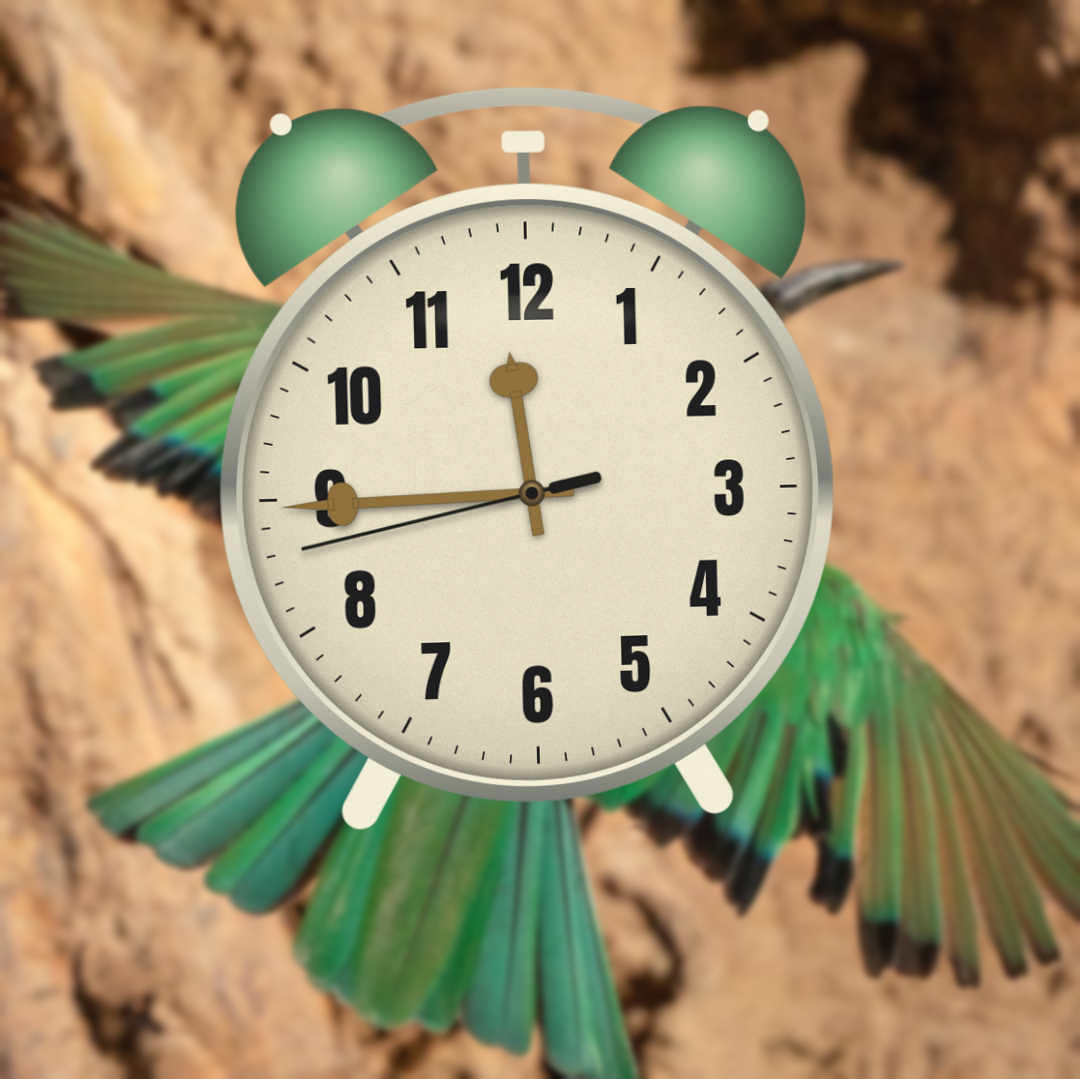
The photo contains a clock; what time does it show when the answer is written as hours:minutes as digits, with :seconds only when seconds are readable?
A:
11:44:43
